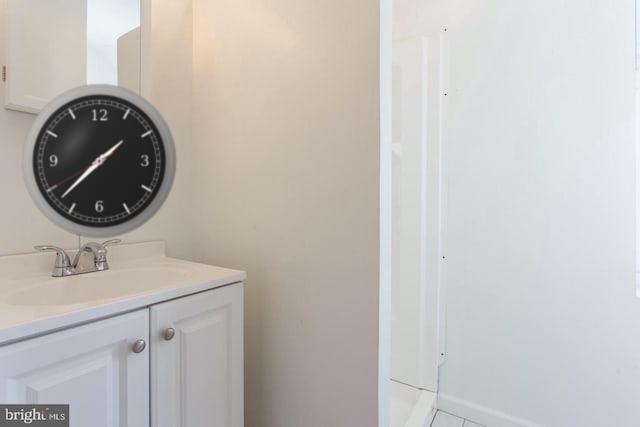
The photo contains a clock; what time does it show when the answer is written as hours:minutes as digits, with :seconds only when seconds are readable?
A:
1:37:40
